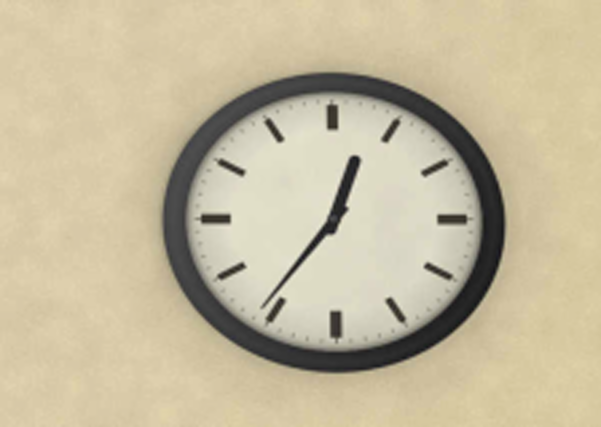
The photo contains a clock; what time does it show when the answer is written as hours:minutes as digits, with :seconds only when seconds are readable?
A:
12:36
